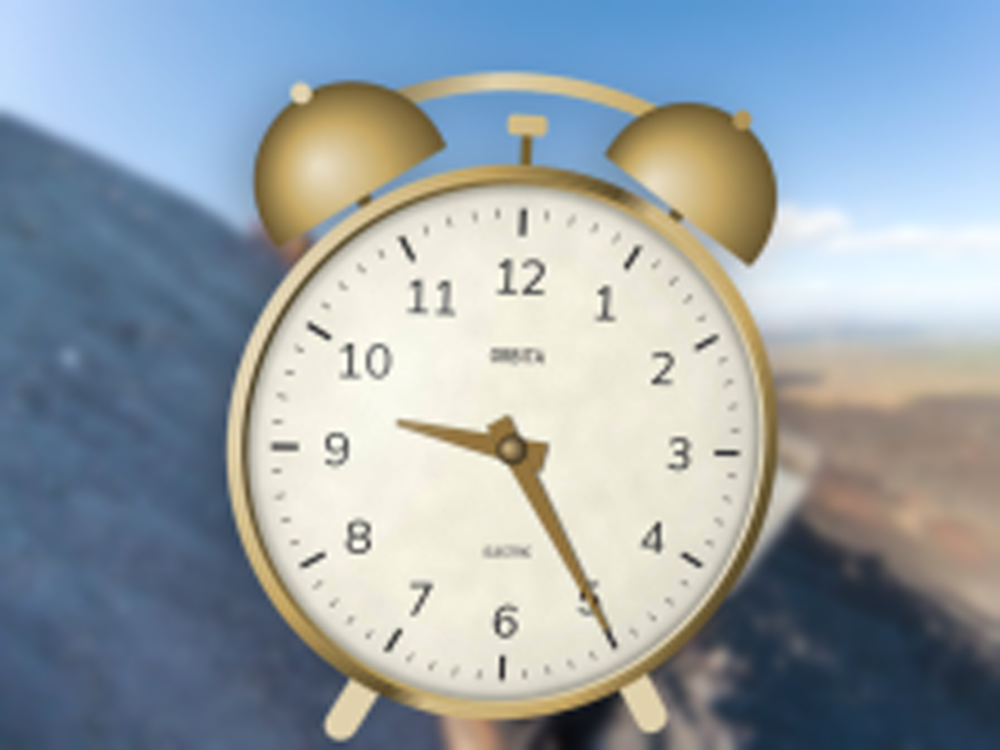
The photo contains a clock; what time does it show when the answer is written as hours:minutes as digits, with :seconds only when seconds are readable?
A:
9:25
